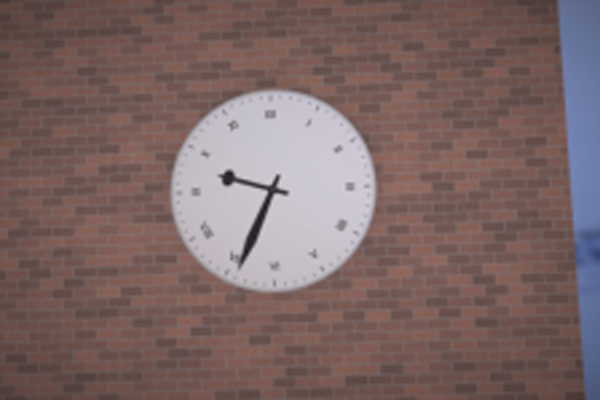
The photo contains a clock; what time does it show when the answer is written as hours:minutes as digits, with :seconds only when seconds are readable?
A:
9:34
